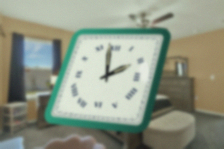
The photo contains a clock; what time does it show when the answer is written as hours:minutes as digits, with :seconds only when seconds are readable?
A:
1:58
